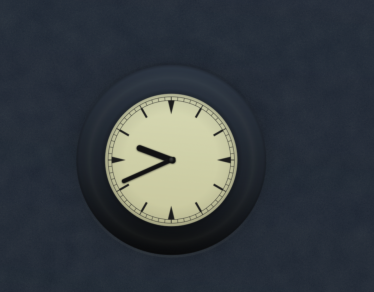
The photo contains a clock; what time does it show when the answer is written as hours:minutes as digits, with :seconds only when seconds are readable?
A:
9:41
